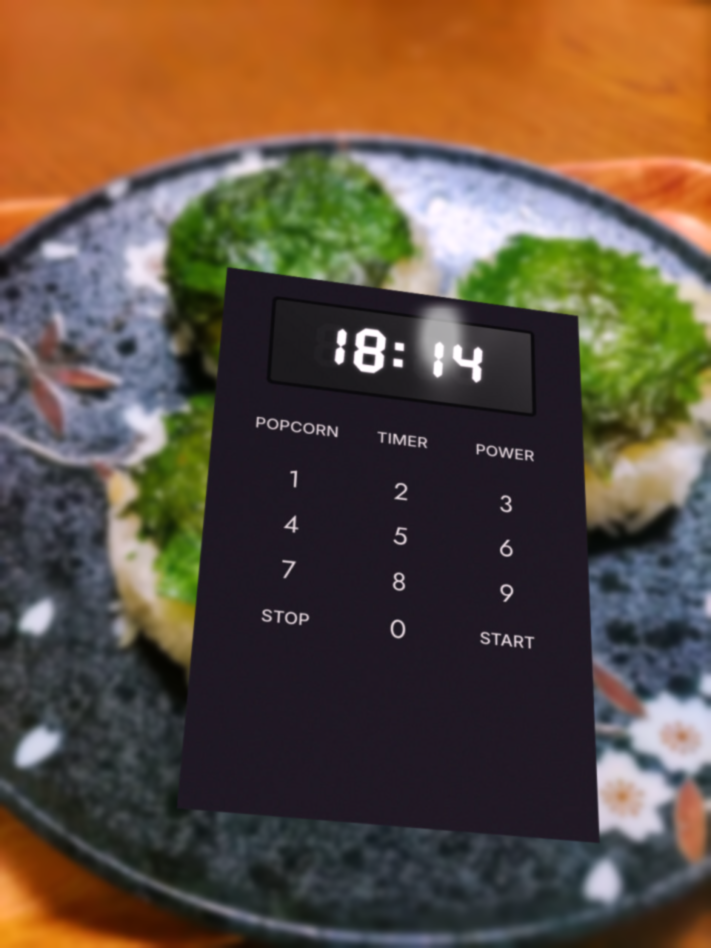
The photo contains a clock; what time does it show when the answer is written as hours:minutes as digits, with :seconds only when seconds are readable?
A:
18:14
